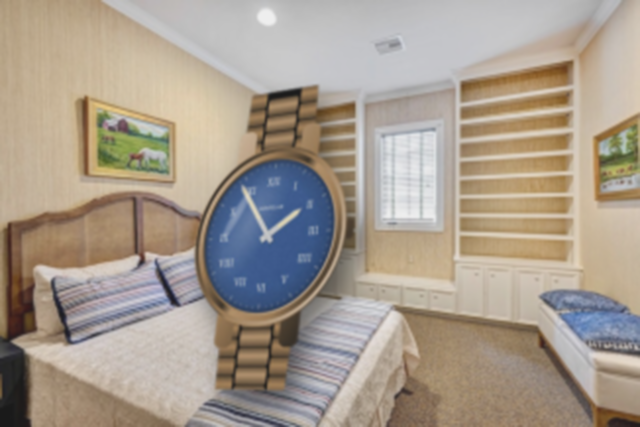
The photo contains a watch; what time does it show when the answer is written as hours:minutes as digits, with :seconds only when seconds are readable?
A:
1:54
